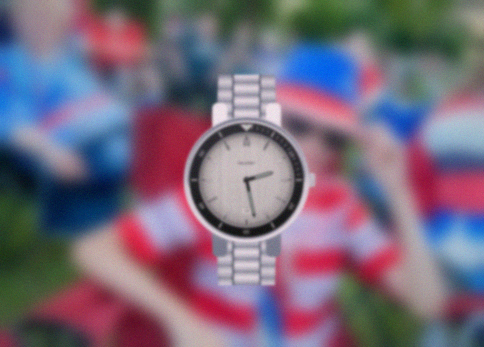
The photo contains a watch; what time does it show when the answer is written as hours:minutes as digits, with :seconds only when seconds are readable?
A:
2:28
